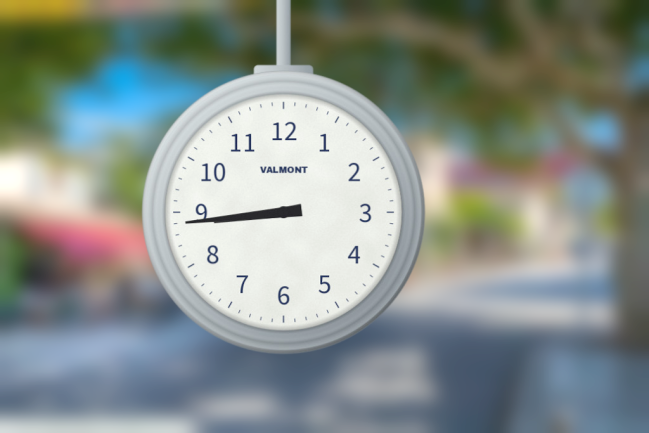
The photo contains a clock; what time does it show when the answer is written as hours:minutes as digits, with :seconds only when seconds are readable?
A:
8:44
